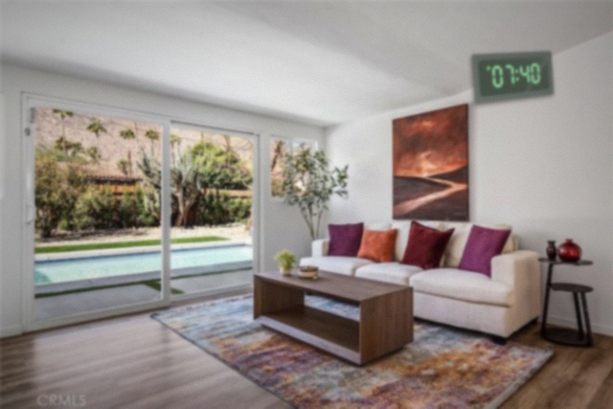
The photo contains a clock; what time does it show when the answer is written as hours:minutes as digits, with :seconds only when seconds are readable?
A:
7:40
